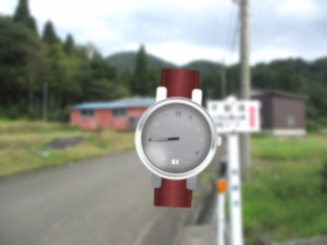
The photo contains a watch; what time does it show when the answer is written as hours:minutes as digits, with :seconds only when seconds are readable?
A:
8:44
